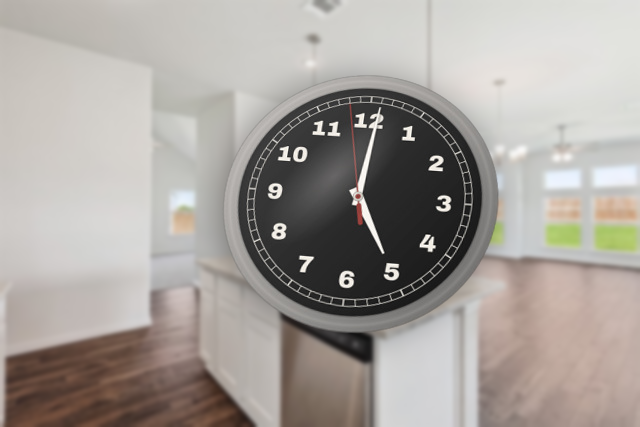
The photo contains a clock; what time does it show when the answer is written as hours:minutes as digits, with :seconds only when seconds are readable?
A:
5:00:58
